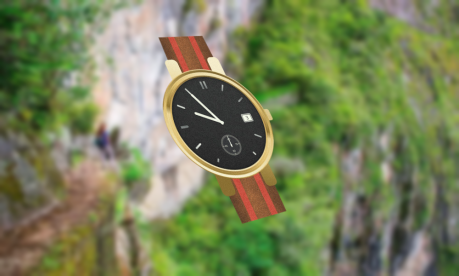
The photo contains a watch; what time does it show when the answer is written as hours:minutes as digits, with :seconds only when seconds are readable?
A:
9:55
